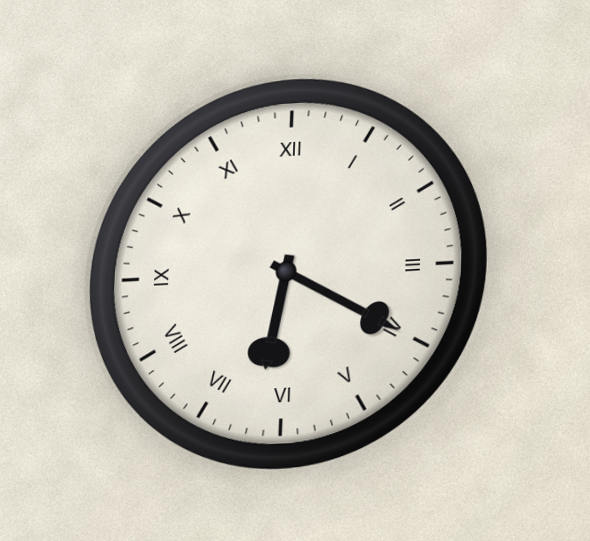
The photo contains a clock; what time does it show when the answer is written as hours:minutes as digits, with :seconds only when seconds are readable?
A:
6:20
